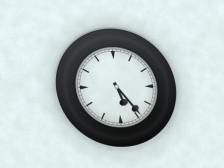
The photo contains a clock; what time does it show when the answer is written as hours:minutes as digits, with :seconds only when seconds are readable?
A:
5:24
